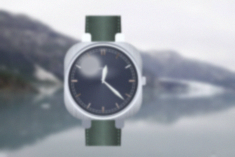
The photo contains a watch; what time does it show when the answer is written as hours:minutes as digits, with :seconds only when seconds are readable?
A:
12:22
